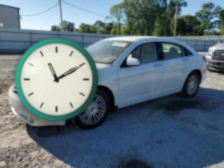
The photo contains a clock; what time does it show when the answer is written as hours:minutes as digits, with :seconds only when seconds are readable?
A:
11:10
